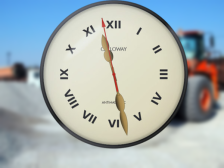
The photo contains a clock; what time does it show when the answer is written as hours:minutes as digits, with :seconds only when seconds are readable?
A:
11:27:58
